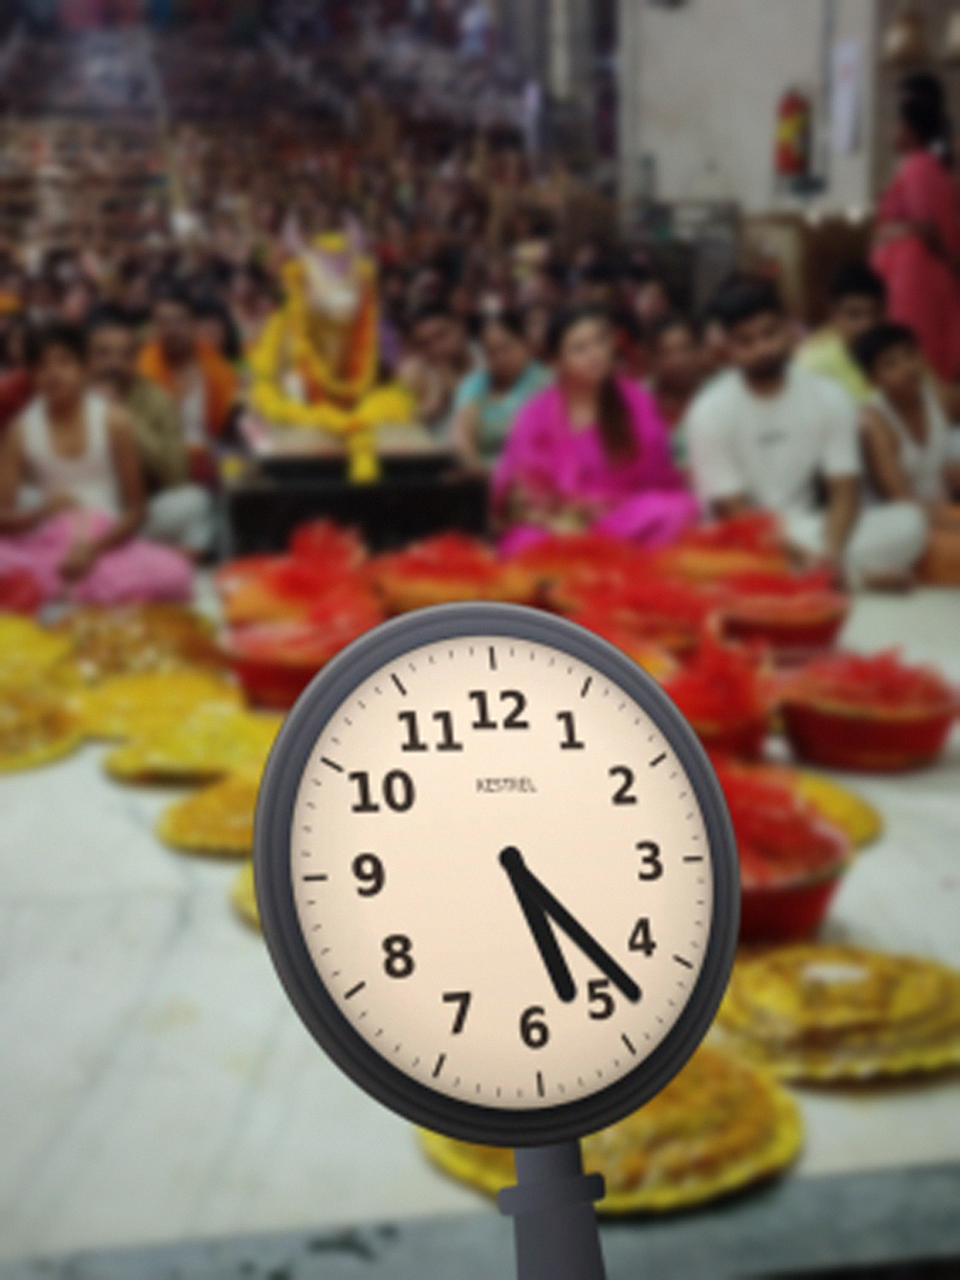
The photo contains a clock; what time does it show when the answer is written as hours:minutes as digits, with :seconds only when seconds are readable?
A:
5:23
